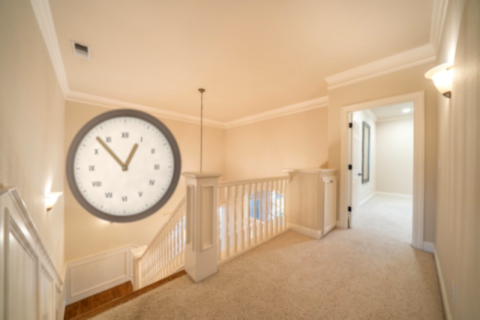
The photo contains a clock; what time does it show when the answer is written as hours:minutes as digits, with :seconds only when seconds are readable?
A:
12:53
